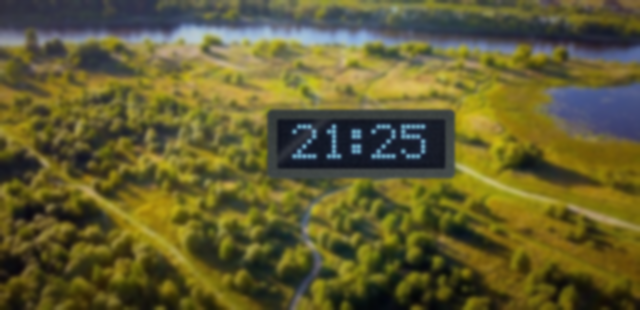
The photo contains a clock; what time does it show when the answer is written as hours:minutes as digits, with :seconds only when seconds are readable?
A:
21:25
